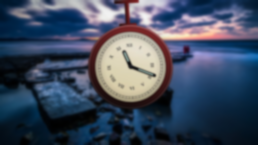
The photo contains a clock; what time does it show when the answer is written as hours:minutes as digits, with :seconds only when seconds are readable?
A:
11:19
